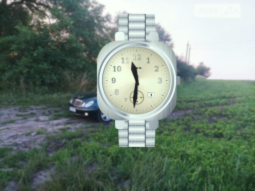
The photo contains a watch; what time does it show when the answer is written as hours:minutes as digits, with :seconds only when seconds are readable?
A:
11:31
